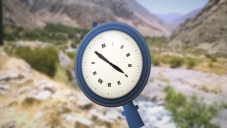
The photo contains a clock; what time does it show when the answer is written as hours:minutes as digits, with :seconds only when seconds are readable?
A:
4:55
